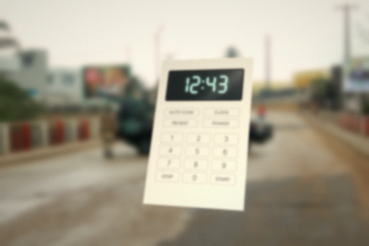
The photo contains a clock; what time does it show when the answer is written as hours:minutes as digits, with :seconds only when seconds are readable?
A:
12:43
